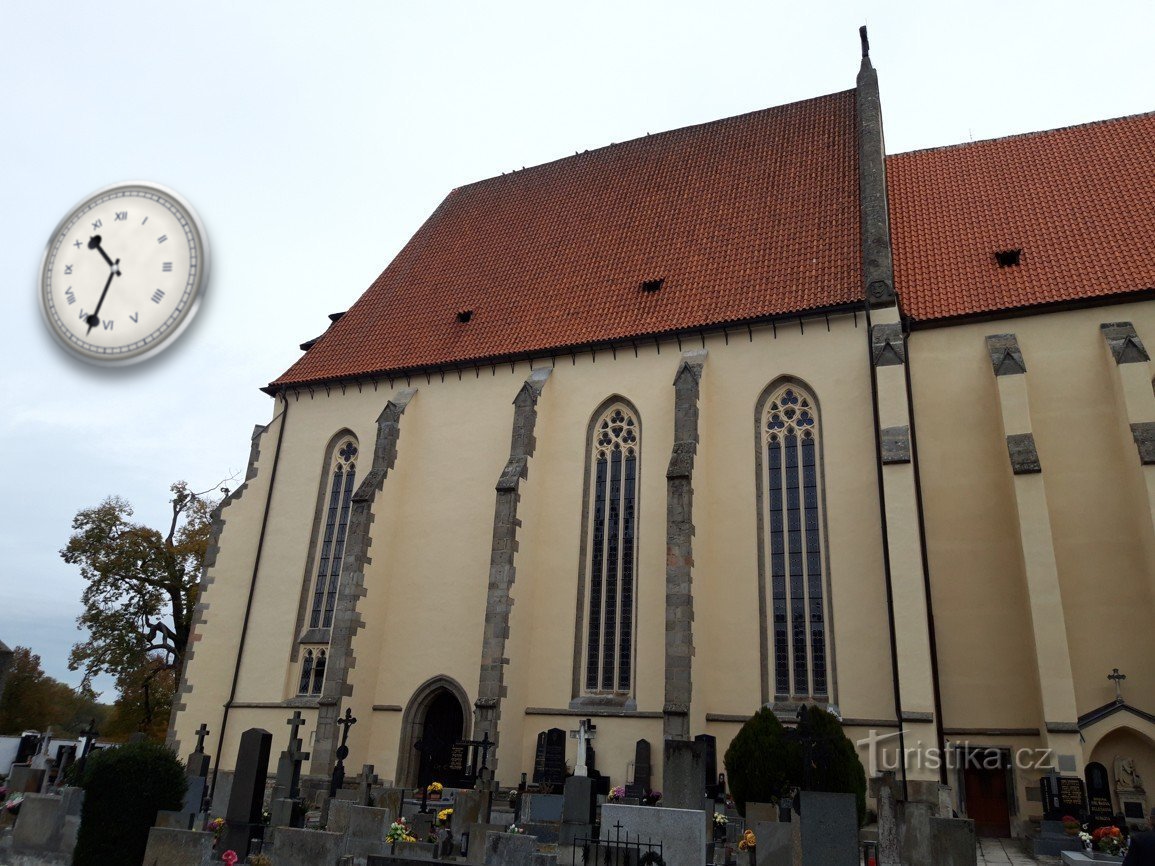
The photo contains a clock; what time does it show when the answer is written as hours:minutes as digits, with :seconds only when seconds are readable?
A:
10:33
